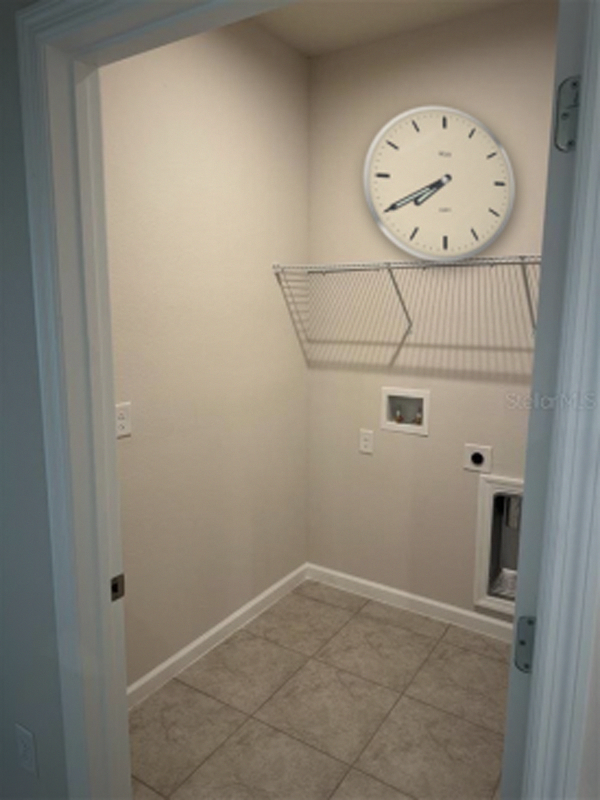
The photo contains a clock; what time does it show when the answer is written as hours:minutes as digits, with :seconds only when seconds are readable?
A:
7:40
